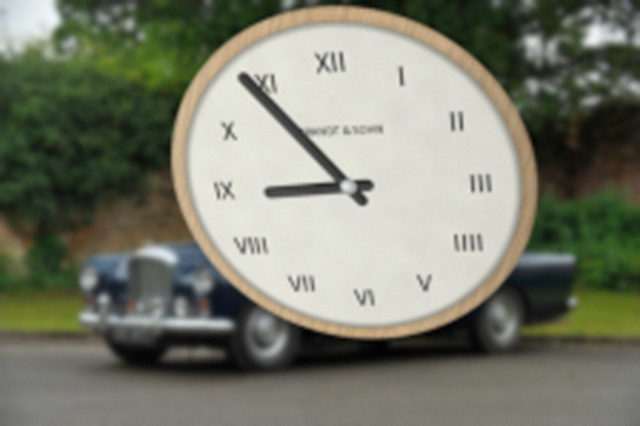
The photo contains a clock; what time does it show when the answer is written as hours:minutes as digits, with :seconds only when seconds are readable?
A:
8:54
